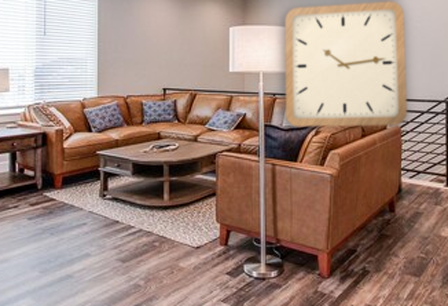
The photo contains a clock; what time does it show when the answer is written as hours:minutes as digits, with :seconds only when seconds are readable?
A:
10:14
